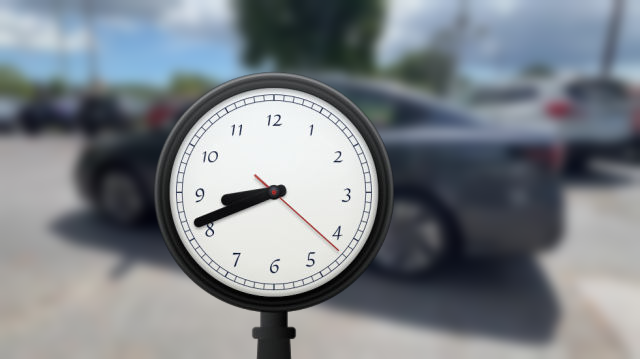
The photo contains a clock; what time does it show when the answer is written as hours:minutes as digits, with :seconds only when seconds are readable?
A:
8:41:22
